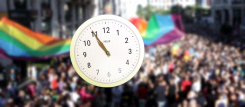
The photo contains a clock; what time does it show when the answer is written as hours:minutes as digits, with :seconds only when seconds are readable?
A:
10:55
